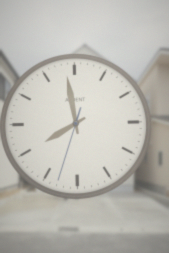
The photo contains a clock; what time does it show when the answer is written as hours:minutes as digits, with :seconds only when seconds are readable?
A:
7:58:33
